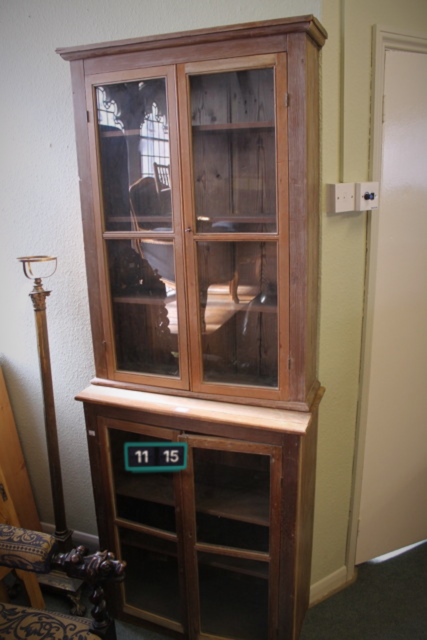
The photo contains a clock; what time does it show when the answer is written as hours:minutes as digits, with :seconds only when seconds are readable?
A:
11:15
